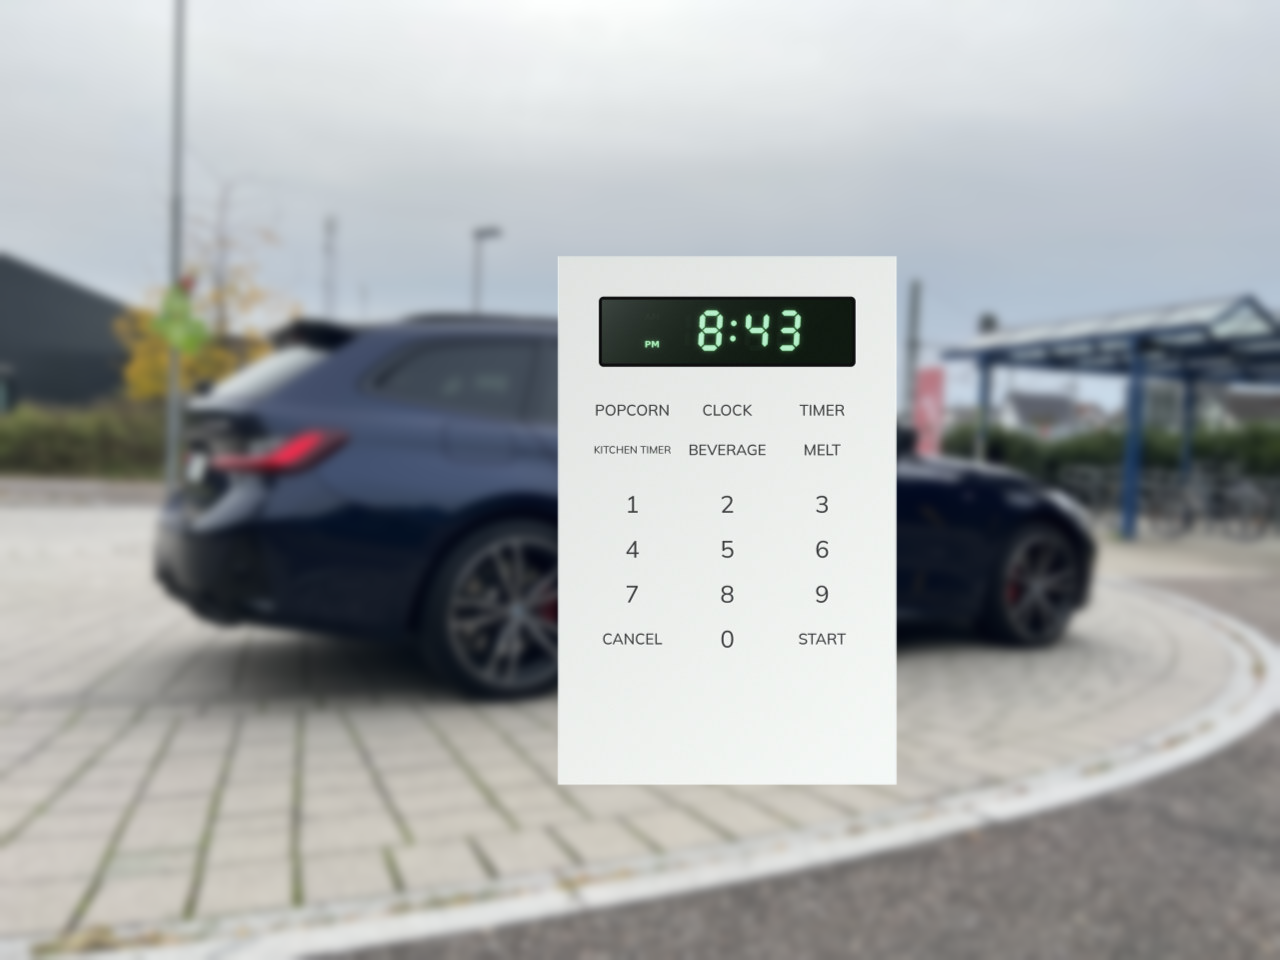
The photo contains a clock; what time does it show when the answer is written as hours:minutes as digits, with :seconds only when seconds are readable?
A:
8:43
